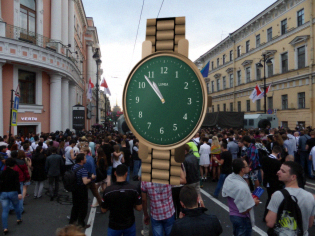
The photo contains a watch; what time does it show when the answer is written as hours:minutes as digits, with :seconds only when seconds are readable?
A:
10:53
